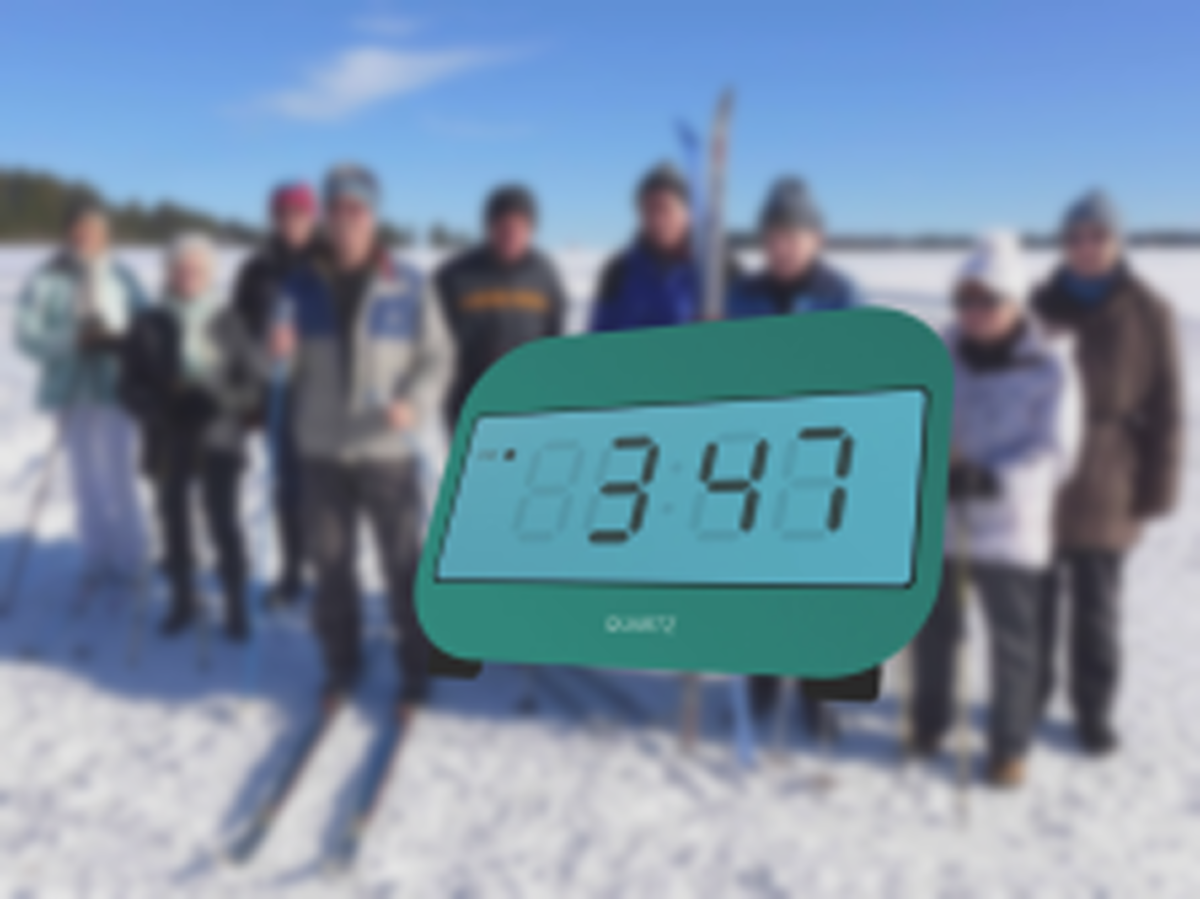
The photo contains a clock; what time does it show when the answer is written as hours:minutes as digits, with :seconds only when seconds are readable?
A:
3:47
